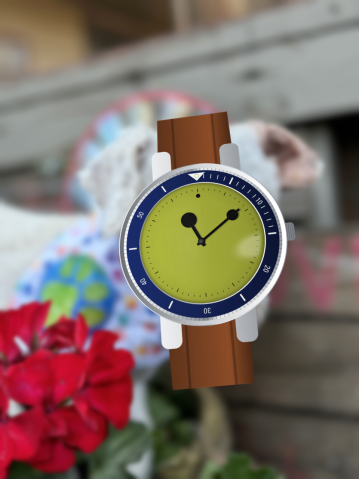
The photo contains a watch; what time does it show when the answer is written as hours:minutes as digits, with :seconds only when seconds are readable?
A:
11:09
